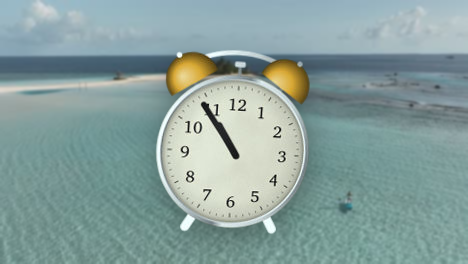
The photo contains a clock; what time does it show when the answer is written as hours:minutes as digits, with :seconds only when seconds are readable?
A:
10:54
